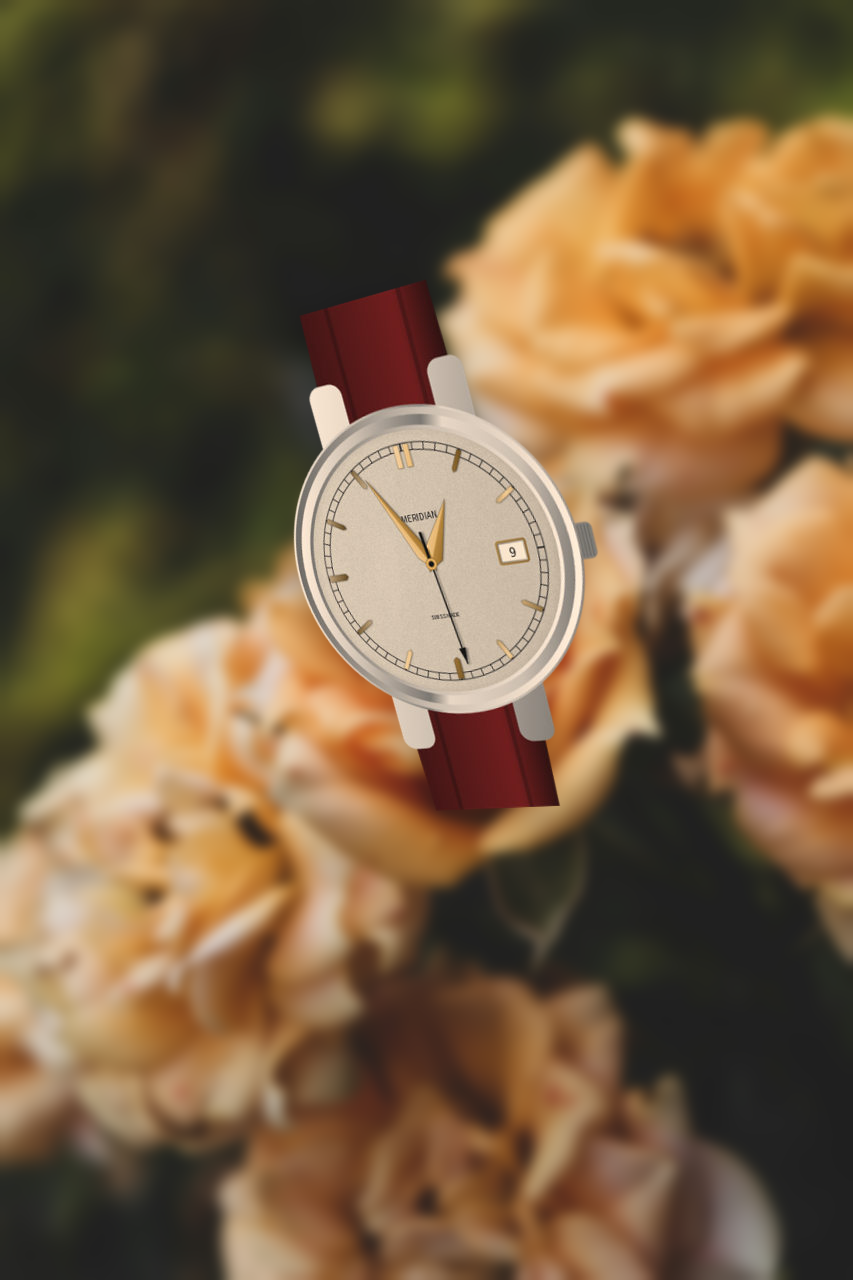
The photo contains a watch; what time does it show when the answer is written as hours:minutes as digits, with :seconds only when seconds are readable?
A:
12:55:29
